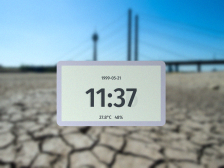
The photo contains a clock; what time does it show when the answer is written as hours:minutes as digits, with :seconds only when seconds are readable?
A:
11:37
